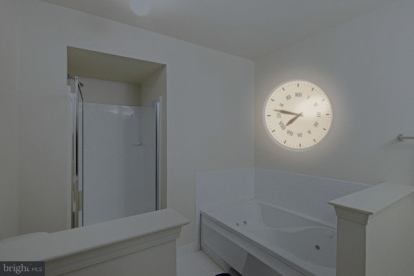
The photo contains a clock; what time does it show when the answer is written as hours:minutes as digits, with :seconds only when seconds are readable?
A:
7:47
